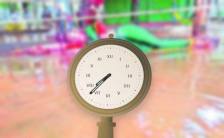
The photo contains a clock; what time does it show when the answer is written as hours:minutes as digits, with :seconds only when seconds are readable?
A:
7:37
